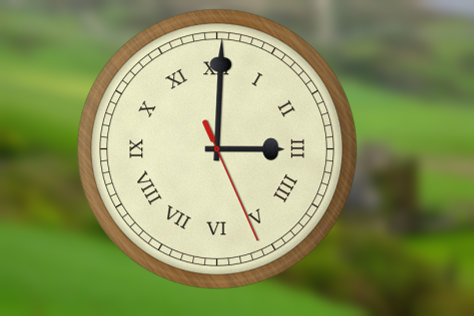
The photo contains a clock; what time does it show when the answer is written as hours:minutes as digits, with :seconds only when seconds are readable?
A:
3:00:26
